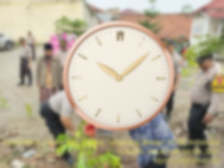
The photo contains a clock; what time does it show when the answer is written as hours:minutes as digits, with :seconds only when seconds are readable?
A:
10:08
